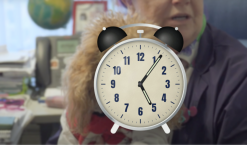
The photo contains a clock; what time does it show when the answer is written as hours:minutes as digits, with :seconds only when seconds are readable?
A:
5:06
